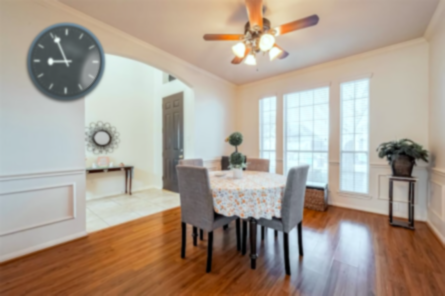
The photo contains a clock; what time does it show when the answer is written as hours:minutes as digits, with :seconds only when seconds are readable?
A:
8:56
